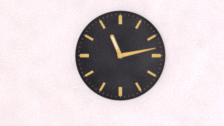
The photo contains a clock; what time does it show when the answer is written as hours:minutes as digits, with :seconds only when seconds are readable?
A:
11:13
